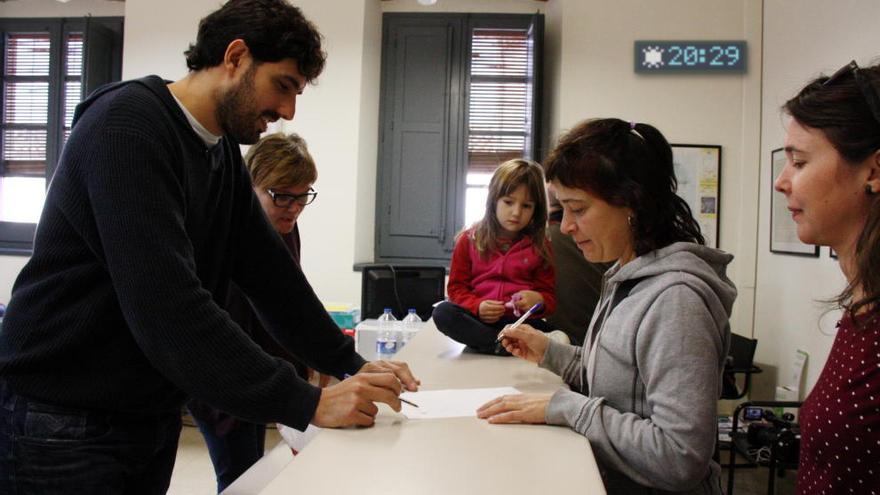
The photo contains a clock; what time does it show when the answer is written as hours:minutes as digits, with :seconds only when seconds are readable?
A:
20:29
